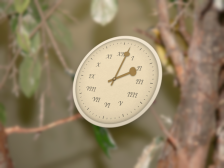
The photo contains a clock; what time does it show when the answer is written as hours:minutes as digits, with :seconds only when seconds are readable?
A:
2:02
